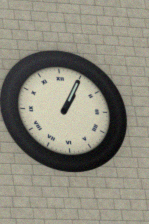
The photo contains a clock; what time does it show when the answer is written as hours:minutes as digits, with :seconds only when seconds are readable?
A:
1:05
